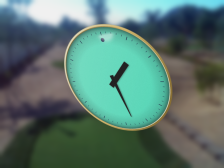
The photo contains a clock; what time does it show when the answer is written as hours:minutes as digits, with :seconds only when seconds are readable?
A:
1:28
